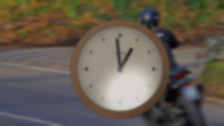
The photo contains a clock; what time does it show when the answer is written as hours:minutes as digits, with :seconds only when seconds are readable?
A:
12:59
